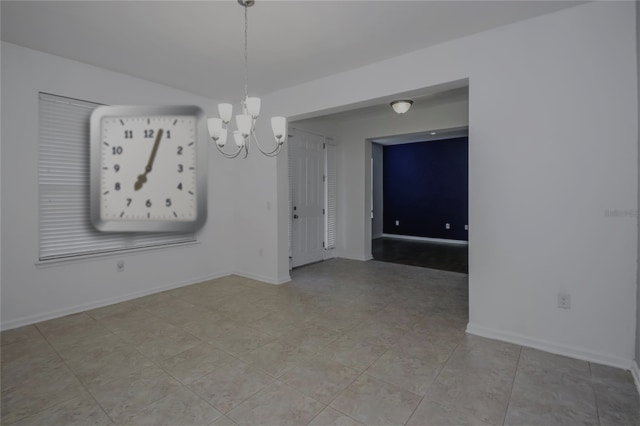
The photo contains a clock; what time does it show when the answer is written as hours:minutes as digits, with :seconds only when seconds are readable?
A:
7:03
